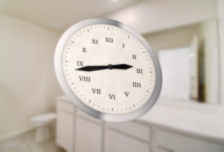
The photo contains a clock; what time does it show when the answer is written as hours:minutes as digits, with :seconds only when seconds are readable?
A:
2:43
